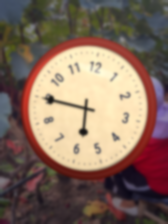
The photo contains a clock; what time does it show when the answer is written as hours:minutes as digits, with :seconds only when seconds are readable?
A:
5:45
